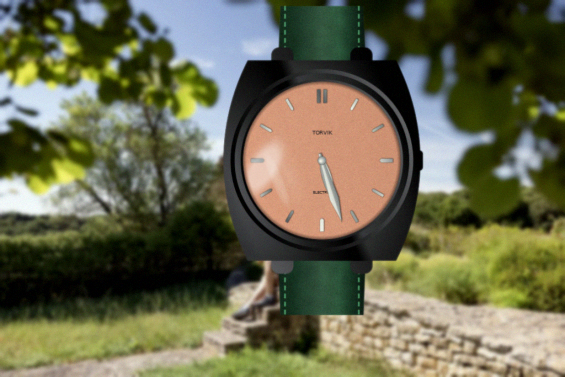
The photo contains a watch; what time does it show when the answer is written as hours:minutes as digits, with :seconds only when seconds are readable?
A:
5:27
